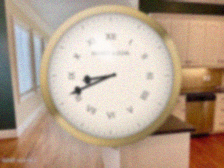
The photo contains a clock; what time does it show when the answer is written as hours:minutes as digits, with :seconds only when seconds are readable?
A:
8:41
